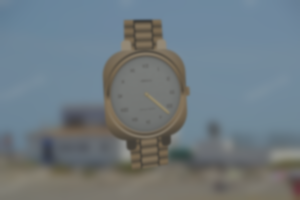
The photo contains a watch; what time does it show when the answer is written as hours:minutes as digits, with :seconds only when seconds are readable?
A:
4:22
